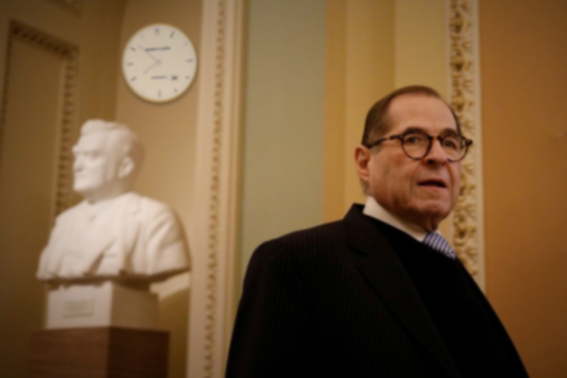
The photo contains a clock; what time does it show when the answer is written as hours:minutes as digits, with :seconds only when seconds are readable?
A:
7:52
